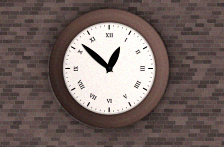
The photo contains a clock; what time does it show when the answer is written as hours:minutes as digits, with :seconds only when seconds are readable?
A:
12:52
